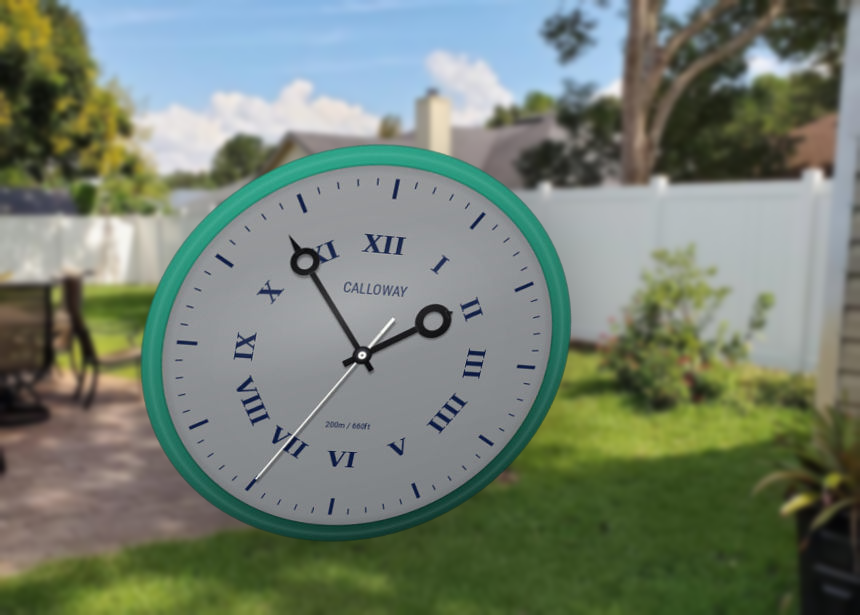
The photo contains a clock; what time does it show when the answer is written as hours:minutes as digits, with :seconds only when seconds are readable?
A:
1:53:35
